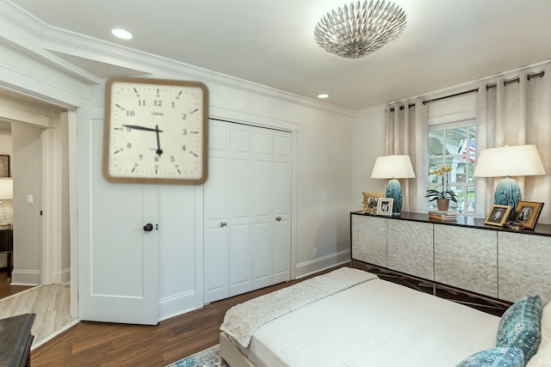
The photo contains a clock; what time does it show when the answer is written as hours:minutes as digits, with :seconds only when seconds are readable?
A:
5:46
